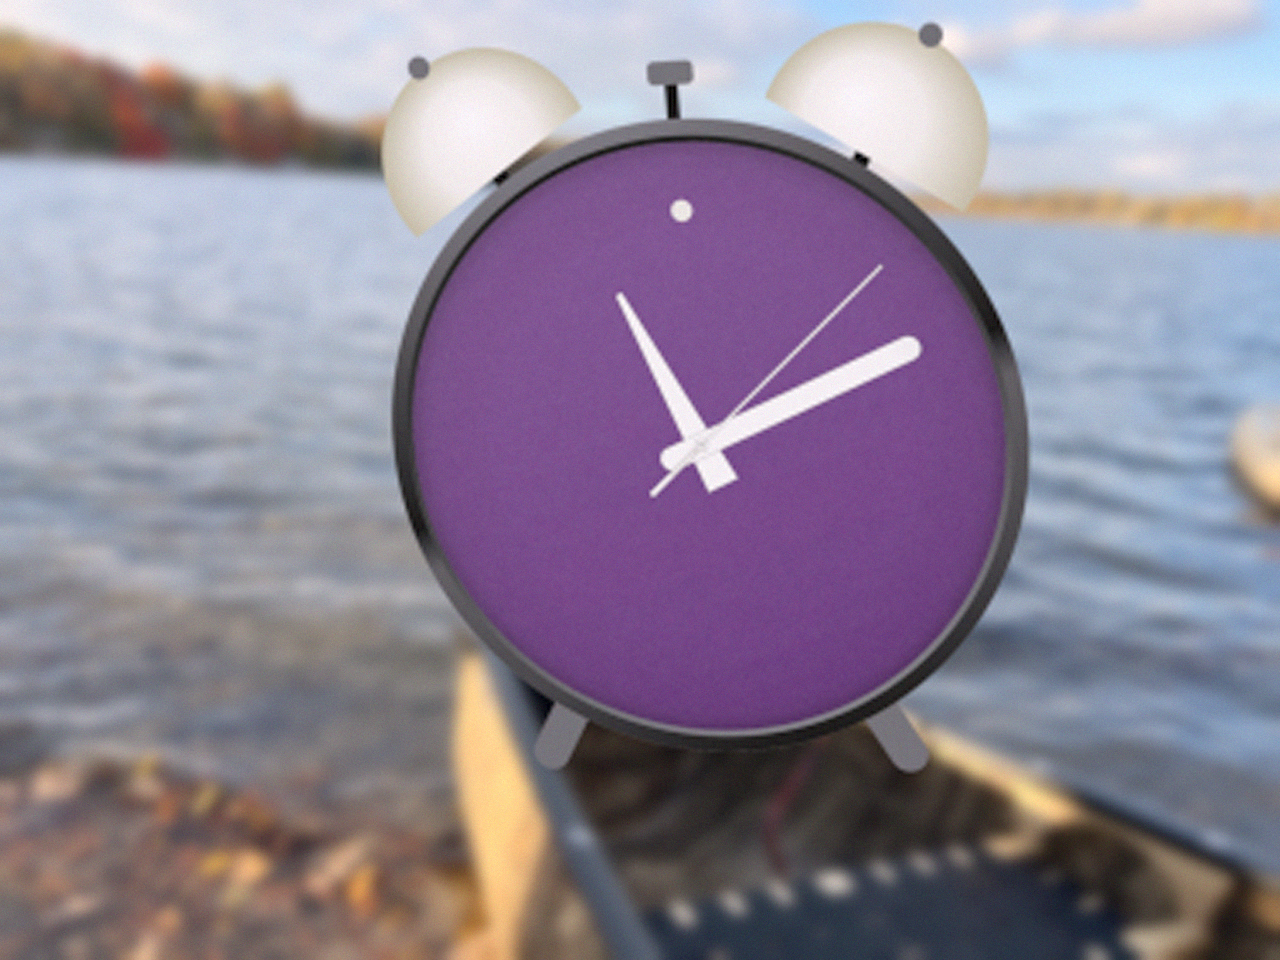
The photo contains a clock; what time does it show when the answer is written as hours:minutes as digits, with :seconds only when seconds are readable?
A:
11:11:08
